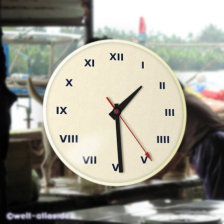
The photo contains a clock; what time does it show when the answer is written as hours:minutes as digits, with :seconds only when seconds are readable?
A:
1:29:24
